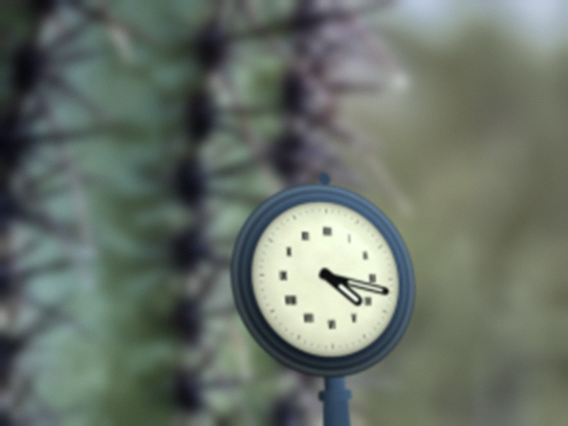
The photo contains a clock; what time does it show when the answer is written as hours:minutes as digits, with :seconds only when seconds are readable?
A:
4:17
